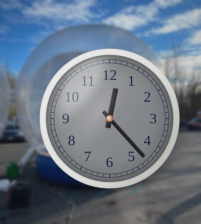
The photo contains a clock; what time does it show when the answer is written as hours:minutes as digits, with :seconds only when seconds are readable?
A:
12:23
